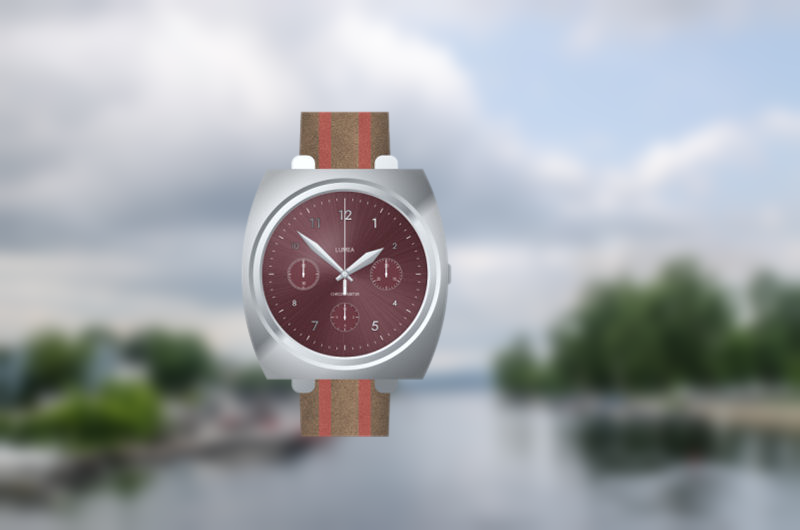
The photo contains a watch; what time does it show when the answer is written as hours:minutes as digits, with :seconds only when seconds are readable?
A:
1:52
